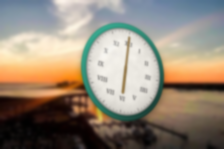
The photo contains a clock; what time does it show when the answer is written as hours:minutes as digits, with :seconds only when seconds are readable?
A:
6:00
